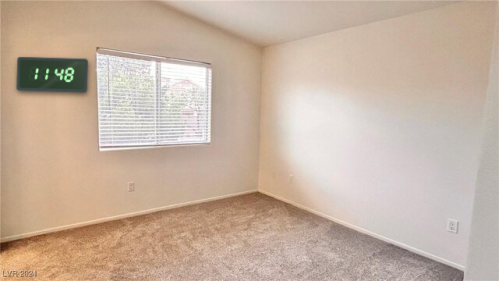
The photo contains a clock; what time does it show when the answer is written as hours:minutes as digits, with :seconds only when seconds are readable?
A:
11:48
